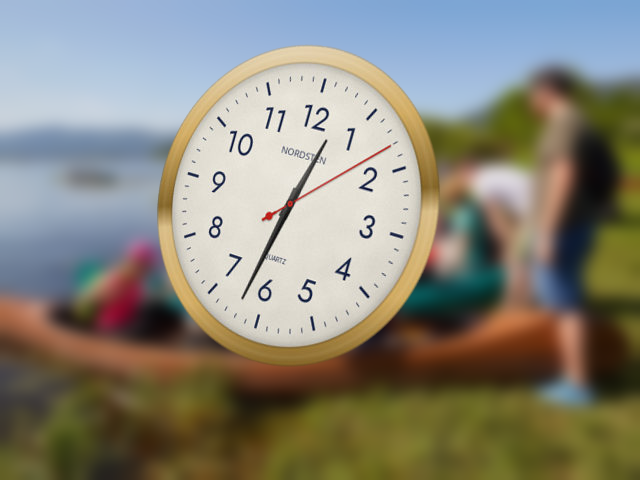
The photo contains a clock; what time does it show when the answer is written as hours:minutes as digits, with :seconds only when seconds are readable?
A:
12:32:08
